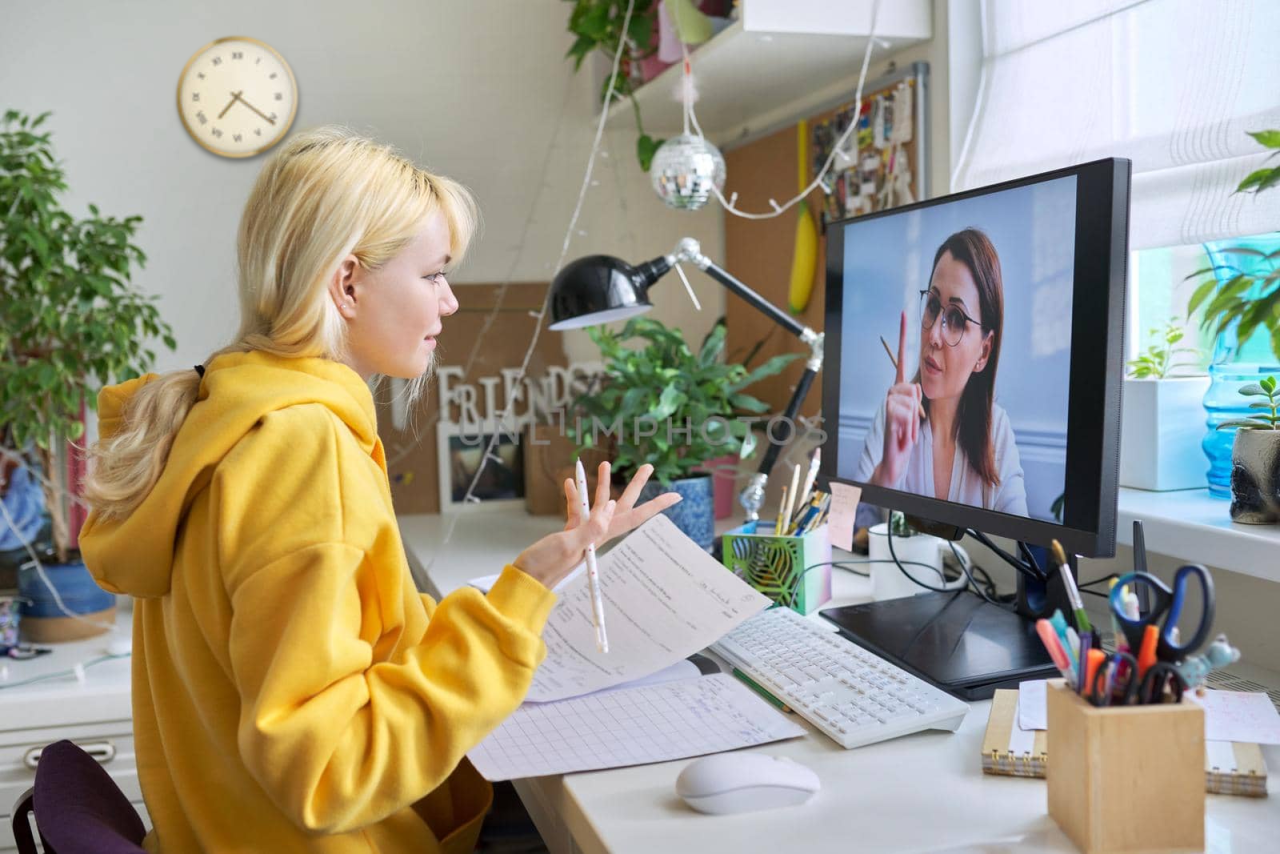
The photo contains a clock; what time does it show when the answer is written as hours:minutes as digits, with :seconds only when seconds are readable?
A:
7:21
